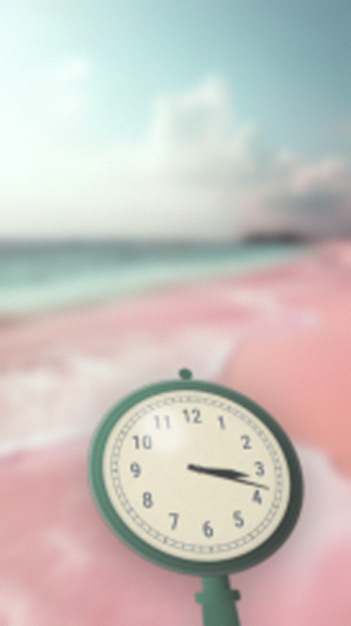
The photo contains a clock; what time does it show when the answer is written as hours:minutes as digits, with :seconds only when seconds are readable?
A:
3:18
